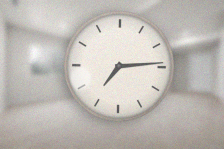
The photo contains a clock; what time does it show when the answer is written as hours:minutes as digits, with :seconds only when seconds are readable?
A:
7:14
